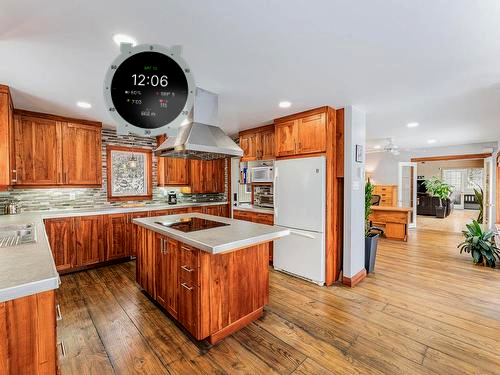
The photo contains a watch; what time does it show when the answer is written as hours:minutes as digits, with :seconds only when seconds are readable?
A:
12:06
